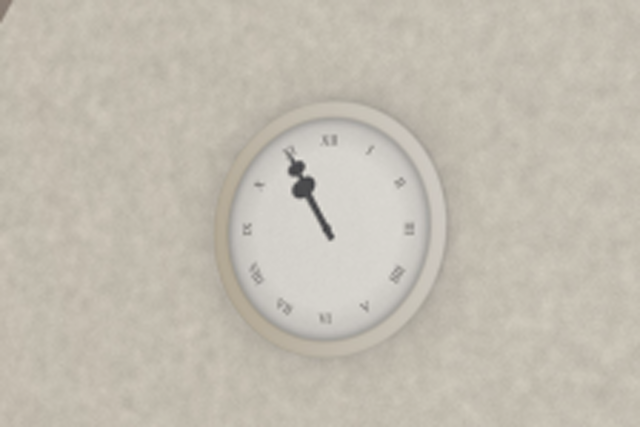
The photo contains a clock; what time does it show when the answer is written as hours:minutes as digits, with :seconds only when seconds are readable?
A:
10:55
